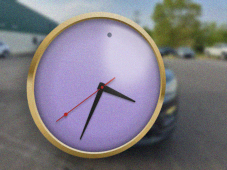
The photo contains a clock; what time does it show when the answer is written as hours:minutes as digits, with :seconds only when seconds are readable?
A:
3:32:38
